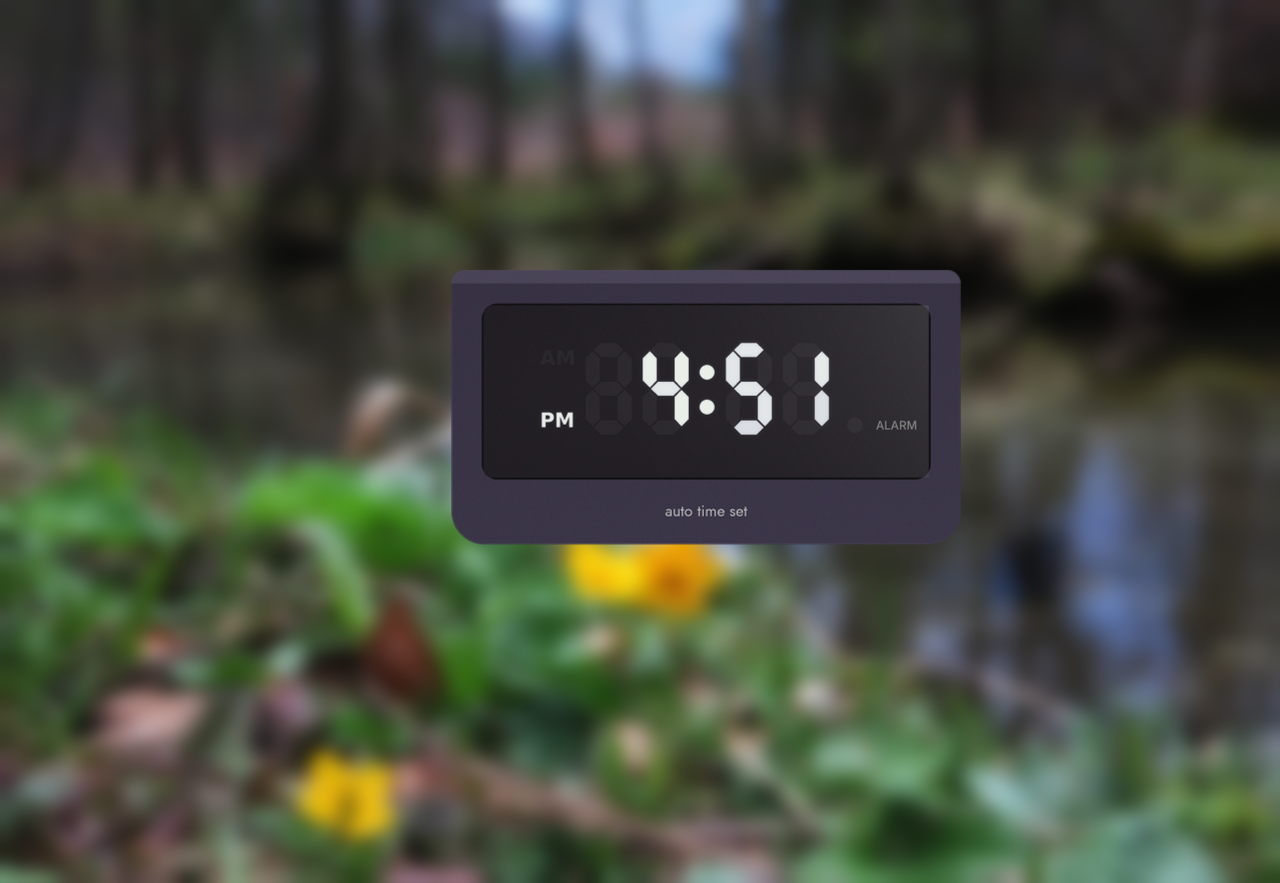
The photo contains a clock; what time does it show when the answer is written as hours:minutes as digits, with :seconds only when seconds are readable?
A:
4:51
